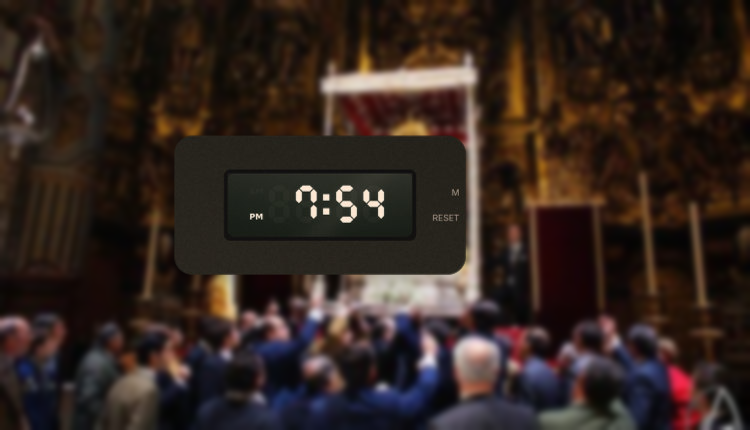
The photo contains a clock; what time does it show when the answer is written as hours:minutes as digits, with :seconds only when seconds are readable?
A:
7:54
